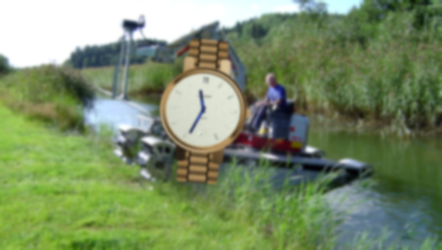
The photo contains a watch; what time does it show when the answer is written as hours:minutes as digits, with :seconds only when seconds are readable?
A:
11:34
